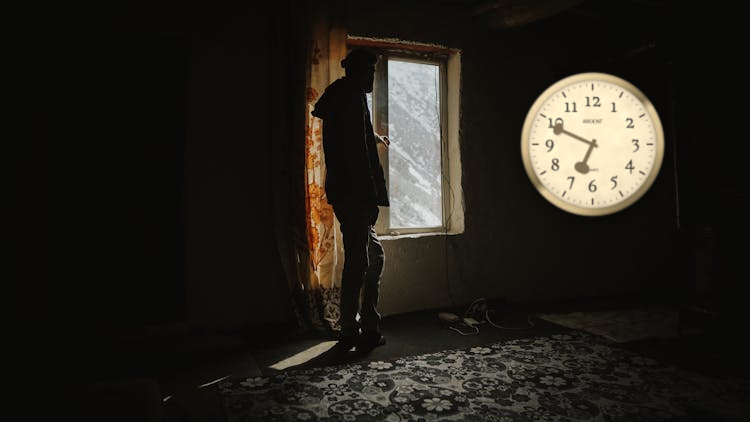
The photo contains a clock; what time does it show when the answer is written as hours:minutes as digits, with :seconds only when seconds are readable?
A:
6:49
